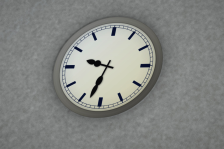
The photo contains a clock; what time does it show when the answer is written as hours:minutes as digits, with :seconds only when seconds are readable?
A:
9:33
